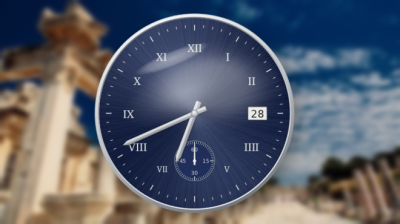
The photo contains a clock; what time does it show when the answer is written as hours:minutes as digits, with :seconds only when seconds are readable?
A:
6:41
